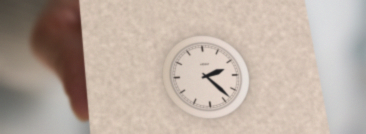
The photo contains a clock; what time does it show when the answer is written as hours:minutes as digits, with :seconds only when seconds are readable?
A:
2:23
